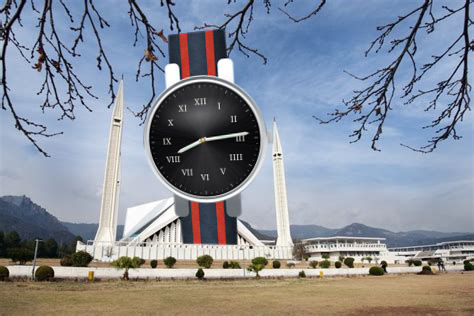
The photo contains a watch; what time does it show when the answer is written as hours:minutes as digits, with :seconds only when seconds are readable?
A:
8:14
